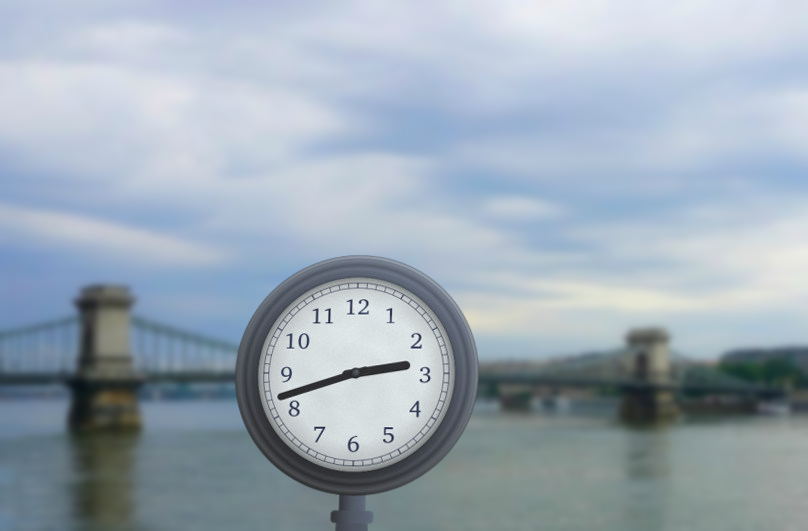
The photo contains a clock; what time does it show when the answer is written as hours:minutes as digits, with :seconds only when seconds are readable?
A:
2:42
